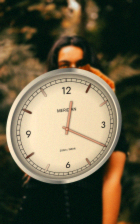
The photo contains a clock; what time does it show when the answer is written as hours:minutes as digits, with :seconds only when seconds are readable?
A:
12:20
